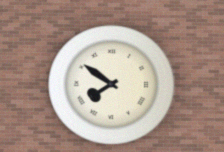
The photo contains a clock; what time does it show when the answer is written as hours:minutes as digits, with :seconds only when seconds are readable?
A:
7:51
